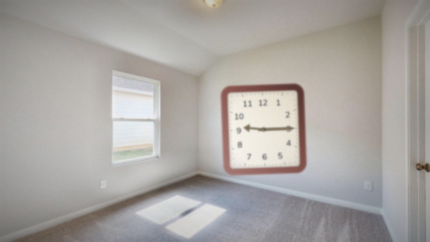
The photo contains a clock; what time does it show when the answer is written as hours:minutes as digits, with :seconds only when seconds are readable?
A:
9:15
